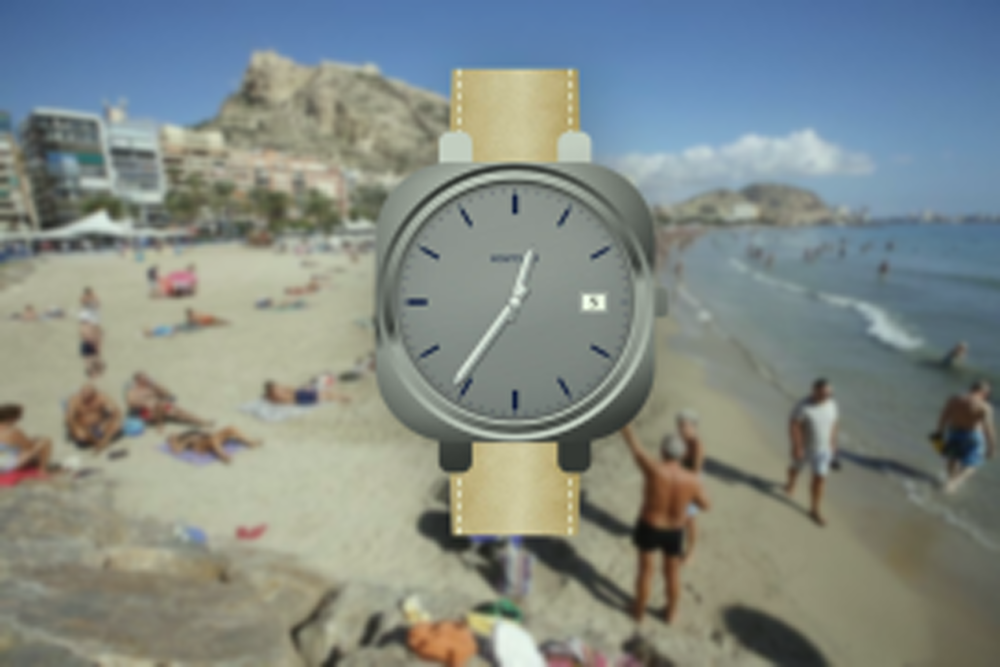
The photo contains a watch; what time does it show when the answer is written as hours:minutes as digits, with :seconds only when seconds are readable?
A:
12:36
